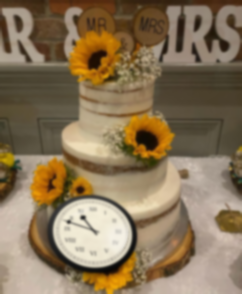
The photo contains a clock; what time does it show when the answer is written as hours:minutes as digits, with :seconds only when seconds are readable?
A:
10:48
